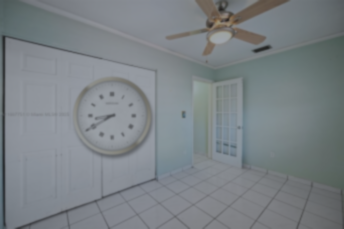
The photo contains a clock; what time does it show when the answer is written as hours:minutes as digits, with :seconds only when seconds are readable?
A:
8:40
